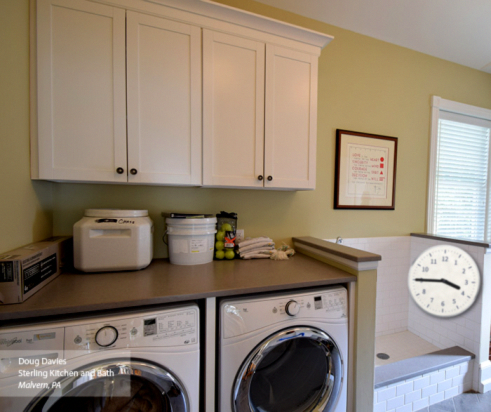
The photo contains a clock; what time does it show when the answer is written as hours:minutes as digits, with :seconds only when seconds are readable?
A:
3:45
